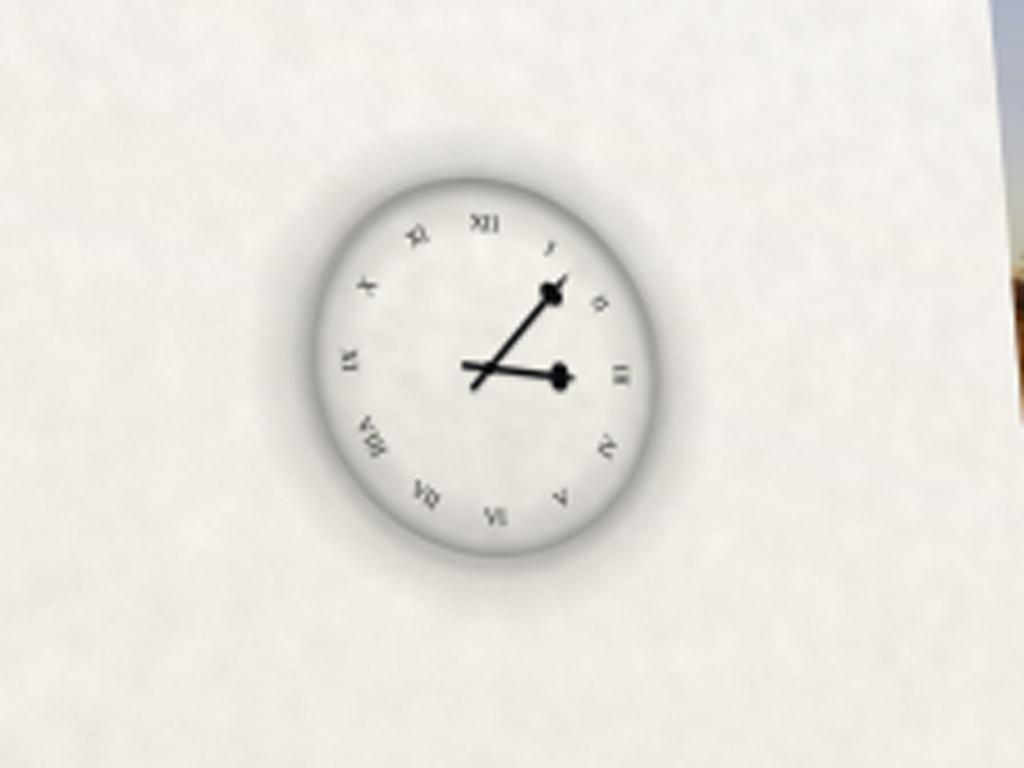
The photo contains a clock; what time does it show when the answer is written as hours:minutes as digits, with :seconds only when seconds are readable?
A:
3:07
